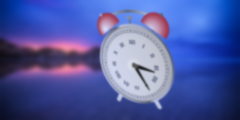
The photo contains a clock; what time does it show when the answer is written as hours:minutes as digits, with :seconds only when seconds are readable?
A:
3:25
